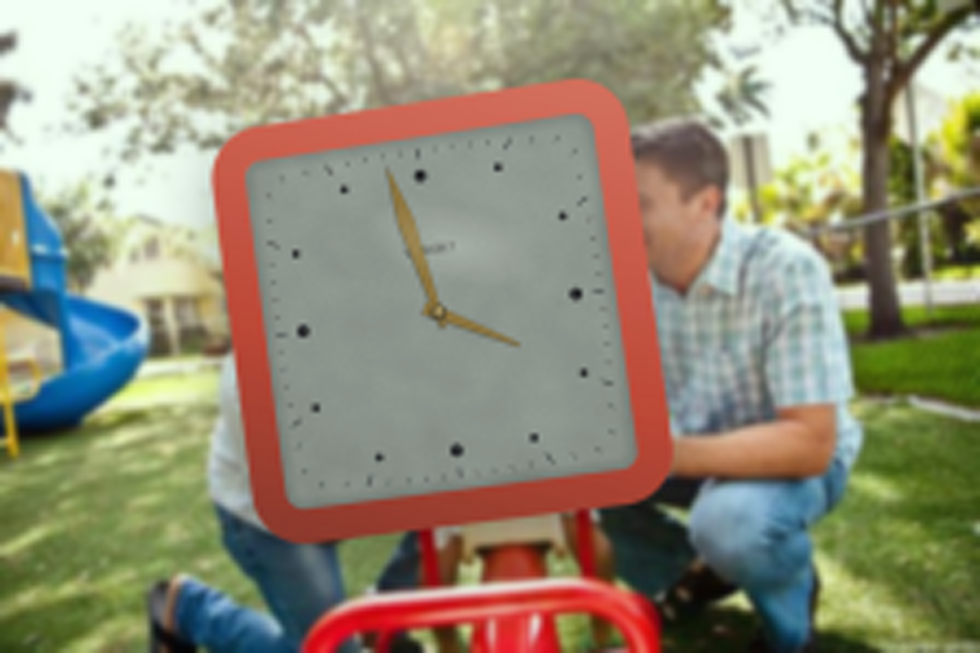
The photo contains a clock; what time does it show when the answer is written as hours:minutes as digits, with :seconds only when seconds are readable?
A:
3:58
